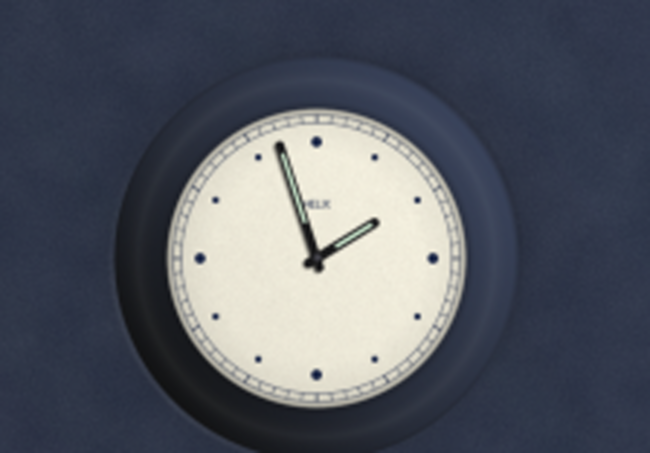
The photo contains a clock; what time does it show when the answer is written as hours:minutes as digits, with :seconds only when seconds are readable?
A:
1:57
